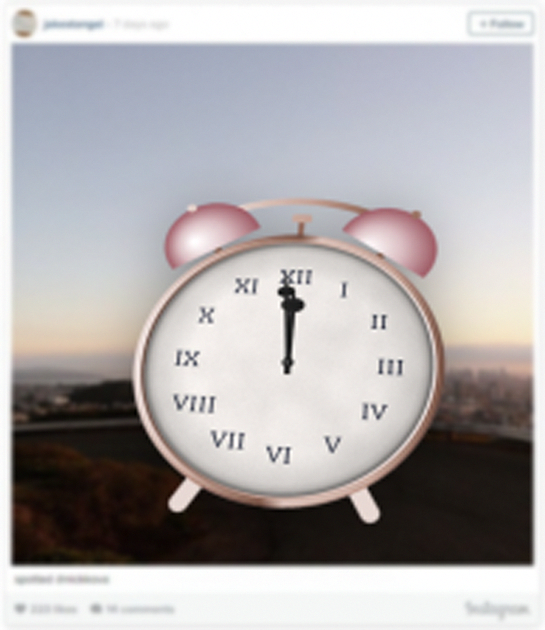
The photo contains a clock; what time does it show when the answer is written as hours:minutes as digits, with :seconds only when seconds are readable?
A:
11:59
